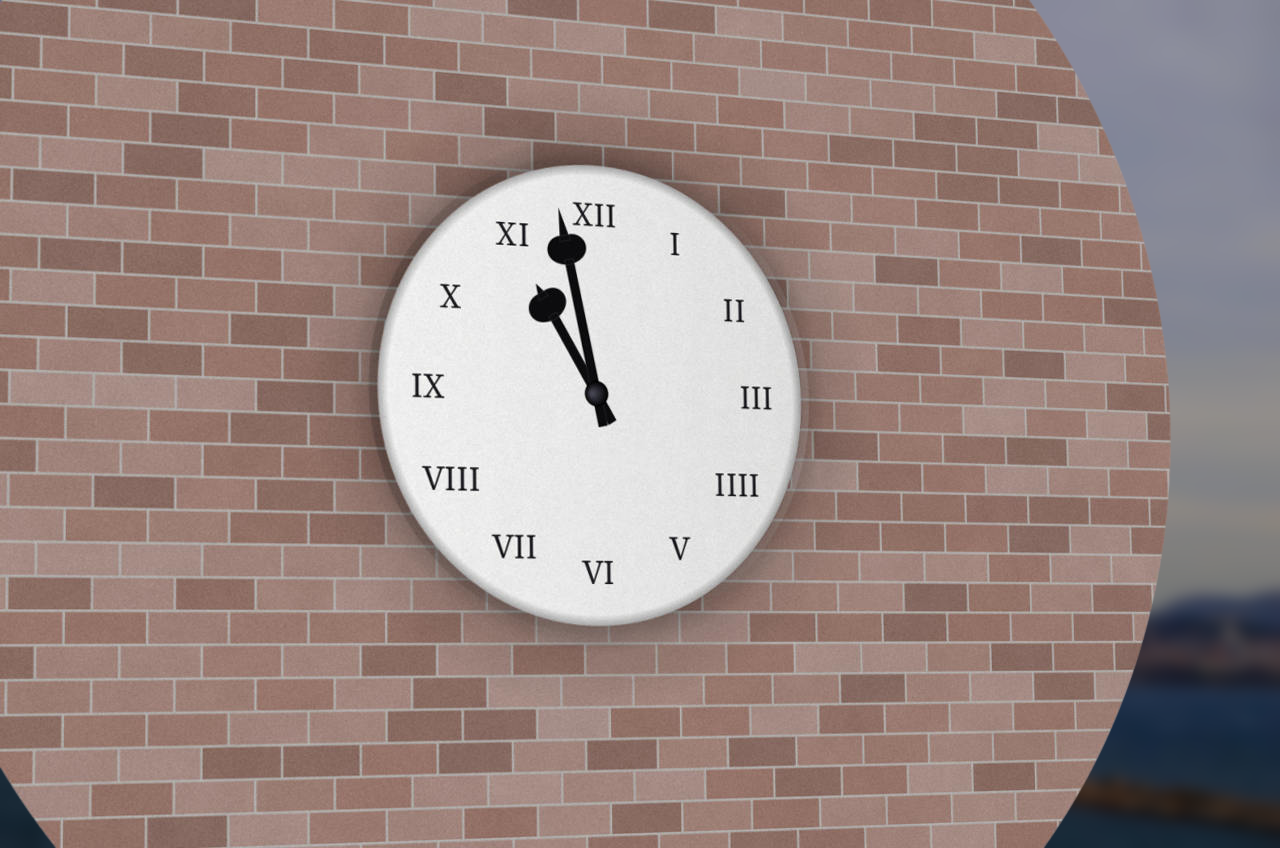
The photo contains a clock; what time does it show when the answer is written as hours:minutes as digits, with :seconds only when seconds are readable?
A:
10:58
